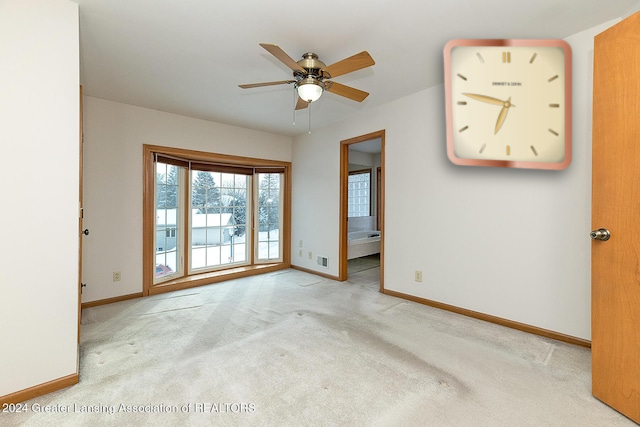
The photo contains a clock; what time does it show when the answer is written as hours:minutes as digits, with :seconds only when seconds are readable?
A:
6:47
